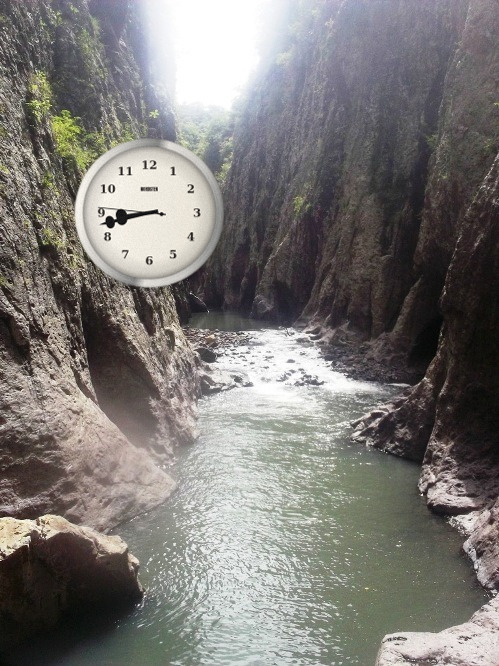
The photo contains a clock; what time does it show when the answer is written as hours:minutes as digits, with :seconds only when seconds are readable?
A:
8:42:46
